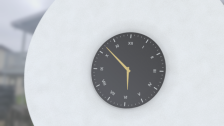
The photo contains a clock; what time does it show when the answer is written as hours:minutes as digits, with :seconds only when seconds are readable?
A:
5:52
